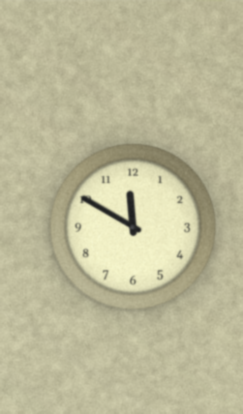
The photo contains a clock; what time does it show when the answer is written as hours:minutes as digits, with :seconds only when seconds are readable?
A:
11:50
